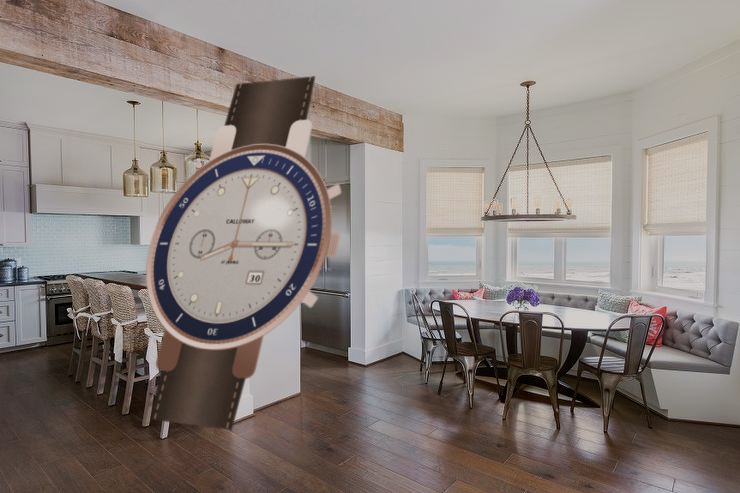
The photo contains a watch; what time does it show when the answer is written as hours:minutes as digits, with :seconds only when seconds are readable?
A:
8:15
